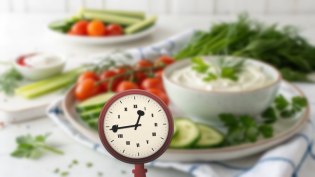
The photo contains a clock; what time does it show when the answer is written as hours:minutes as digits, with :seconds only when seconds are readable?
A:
12:44
